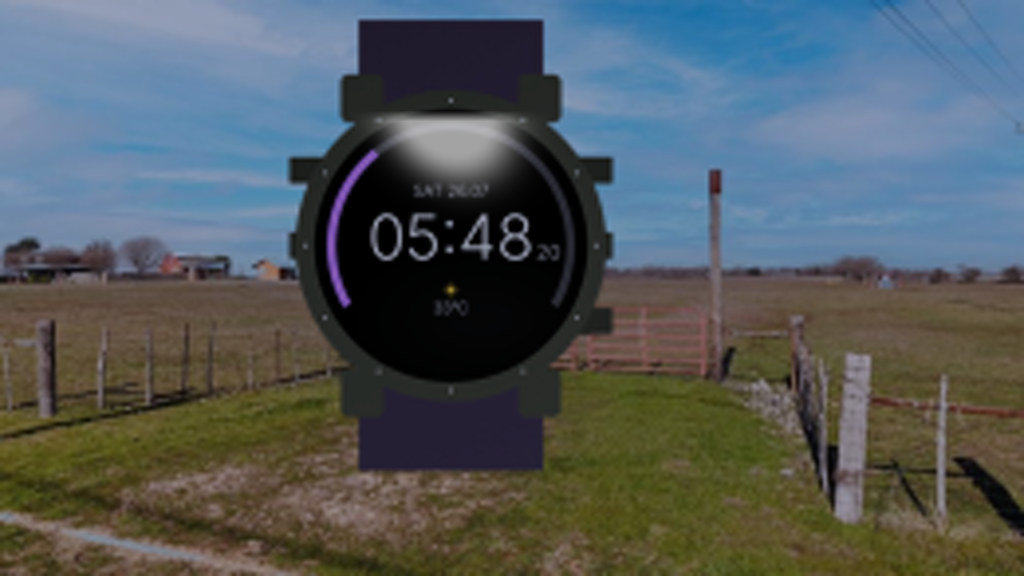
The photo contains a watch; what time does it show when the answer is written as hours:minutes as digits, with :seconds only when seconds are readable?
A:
5:48
